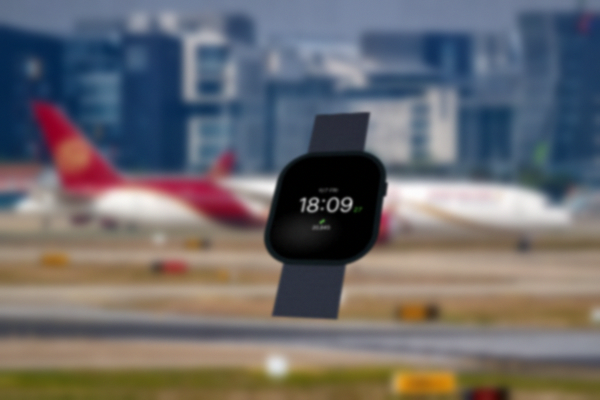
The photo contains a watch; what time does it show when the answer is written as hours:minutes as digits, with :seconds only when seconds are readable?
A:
18:09
